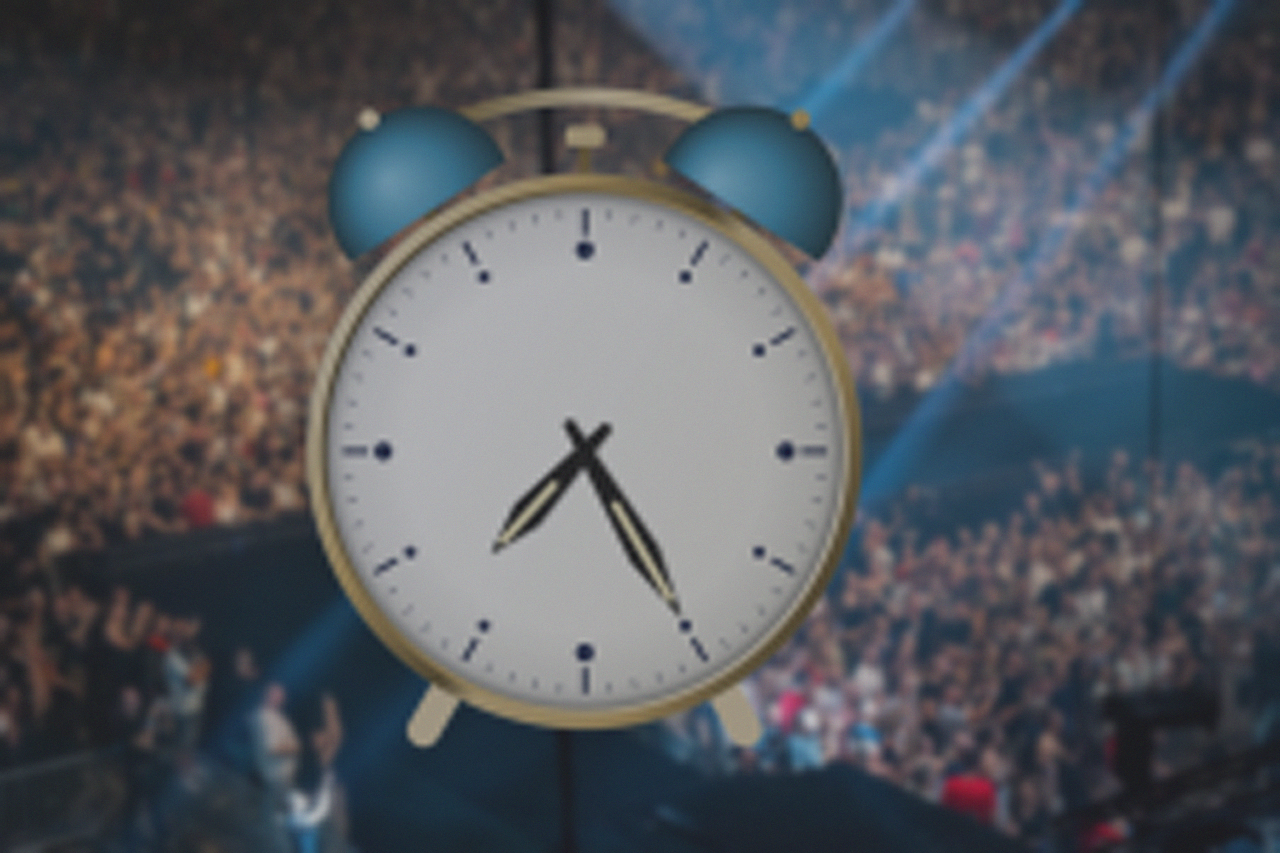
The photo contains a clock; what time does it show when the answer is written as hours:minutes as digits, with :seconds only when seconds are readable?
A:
7:25
